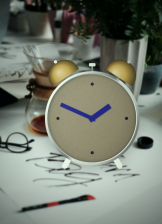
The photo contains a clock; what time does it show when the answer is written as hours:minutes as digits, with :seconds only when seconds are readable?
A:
1:49
